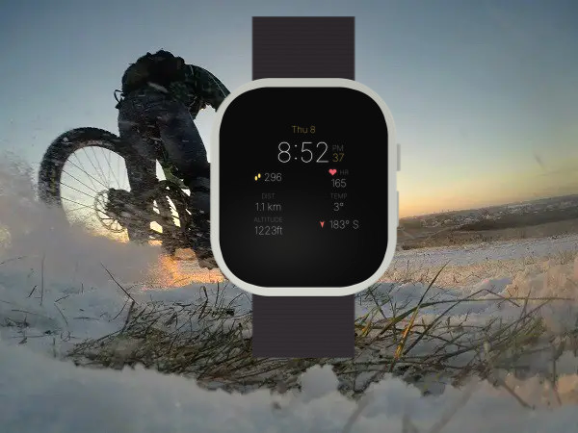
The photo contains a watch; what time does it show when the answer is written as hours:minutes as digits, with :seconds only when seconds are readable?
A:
8:52:37
